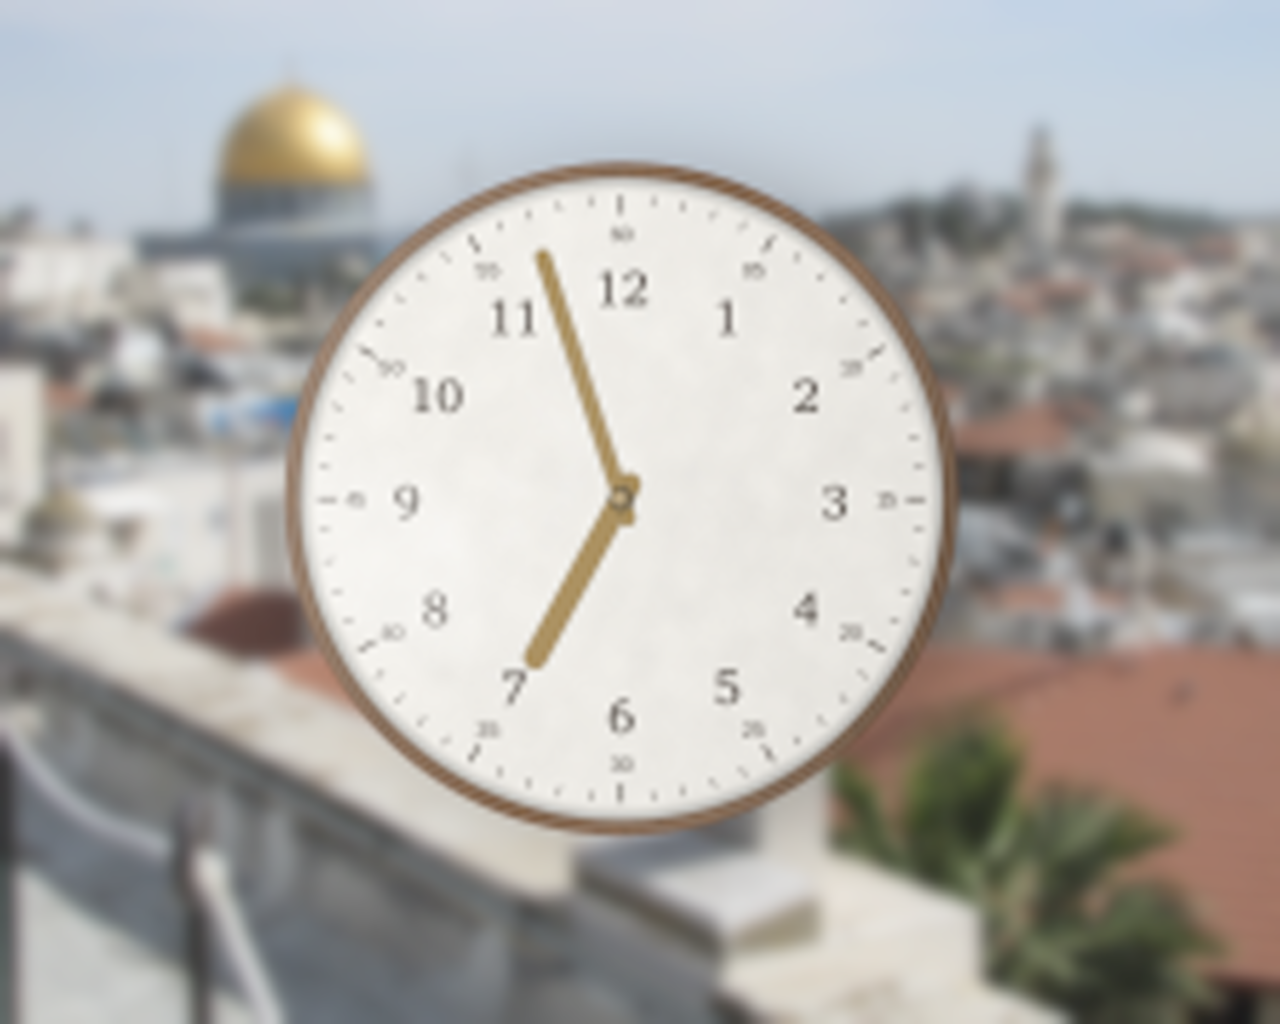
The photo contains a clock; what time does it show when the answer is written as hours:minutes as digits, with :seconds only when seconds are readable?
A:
6:57
